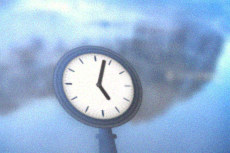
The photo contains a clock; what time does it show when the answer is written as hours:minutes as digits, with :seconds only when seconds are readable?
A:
5:03
